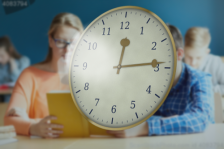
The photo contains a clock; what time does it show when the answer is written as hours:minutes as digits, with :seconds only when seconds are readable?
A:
12:14
